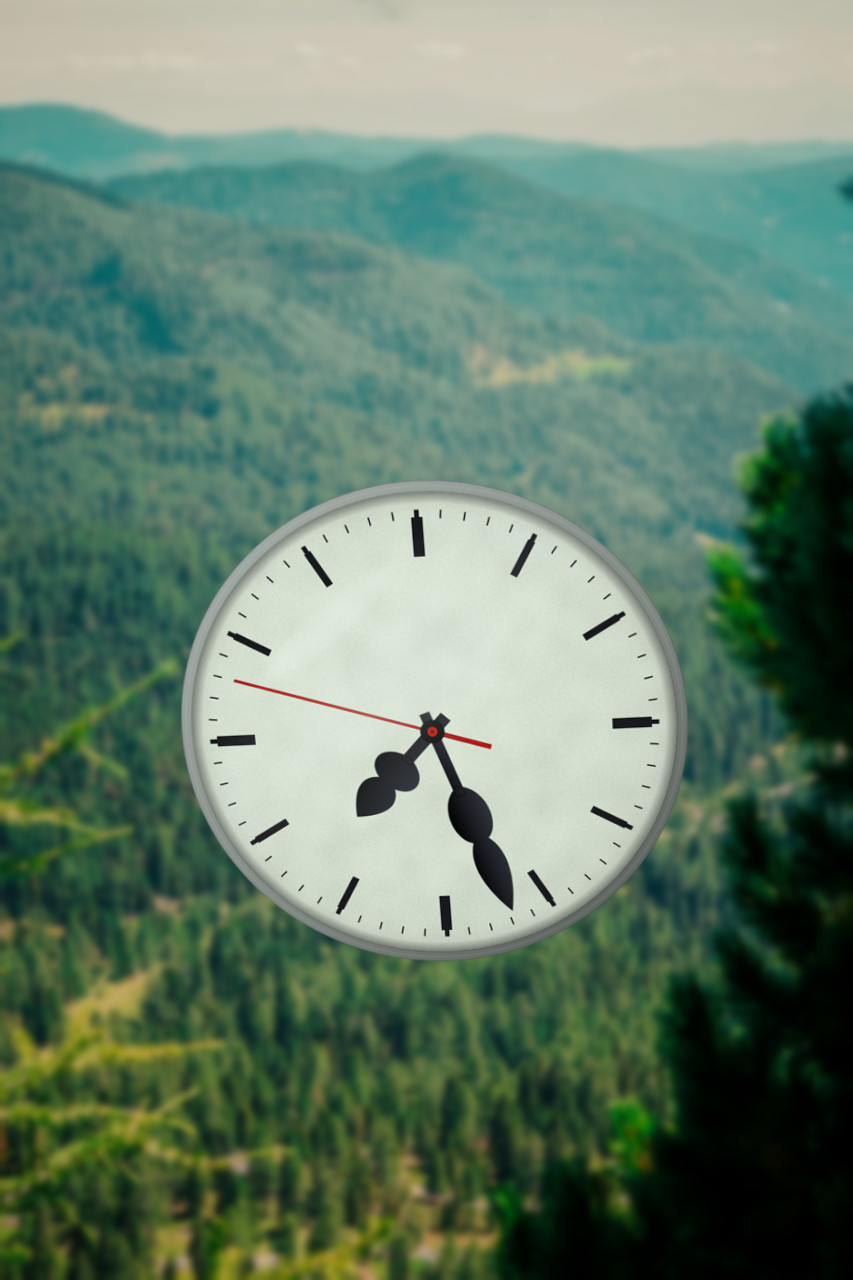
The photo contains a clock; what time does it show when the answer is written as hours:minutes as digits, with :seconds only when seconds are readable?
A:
7:26:48
